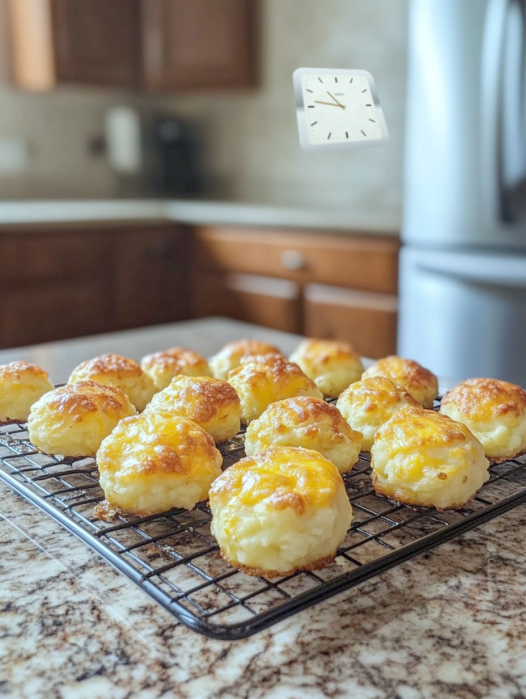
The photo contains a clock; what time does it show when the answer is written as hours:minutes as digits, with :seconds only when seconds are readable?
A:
10:47
